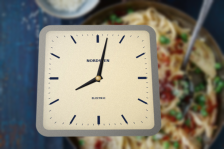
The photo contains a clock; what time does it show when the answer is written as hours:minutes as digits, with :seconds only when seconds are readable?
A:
8:02
